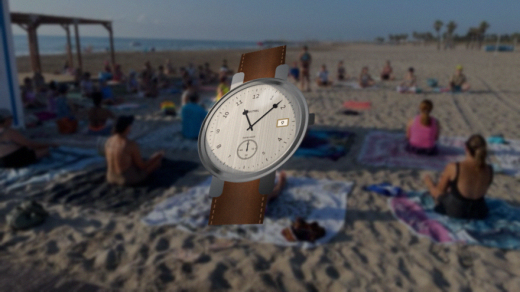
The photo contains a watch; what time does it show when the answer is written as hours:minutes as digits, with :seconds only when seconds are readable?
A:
11:08
